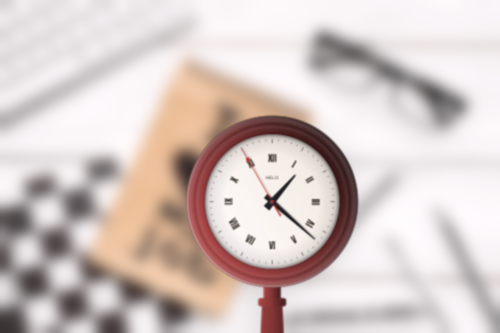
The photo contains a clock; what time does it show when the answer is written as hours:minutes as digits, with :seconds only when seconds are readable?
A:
1:21:55
